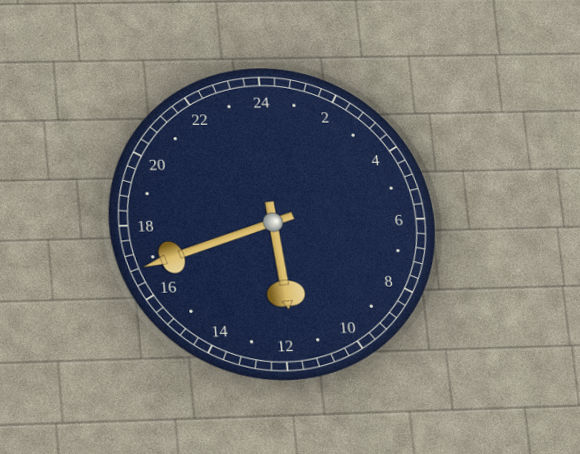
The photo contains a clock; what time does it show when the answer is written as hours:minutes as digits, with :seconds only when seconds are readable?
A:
11:42
